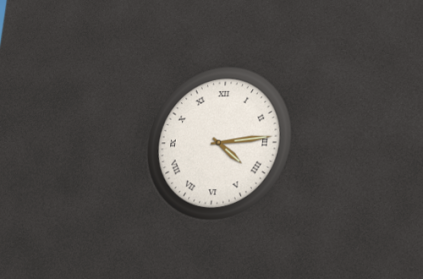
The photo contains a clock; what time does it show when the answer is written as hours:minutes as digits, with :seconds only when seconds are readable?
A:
4:14
